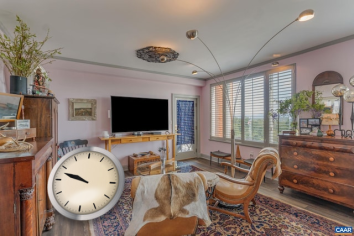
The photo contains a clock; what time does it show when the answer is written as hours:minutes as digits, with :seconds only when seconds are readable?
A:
9:48
